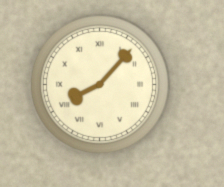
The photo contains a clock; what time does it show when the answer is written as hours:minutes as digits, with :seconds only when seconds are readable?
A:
8:07
